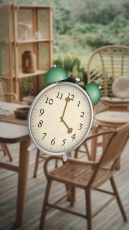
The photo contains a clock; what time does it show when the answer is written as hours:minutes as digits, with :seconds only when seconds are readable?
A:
3:59
